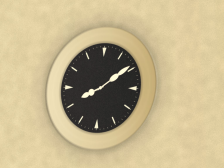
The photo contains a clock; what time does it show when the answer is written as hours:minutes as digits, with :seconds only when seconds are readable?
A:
8:09
